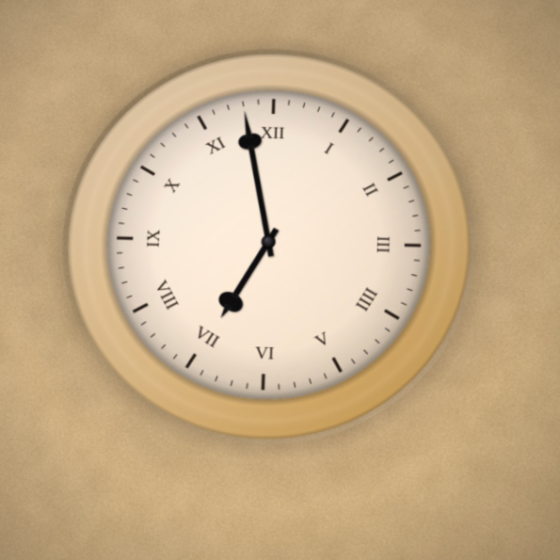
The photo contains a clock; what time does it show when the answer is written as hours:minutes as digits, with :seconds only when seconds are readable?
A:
6:58
